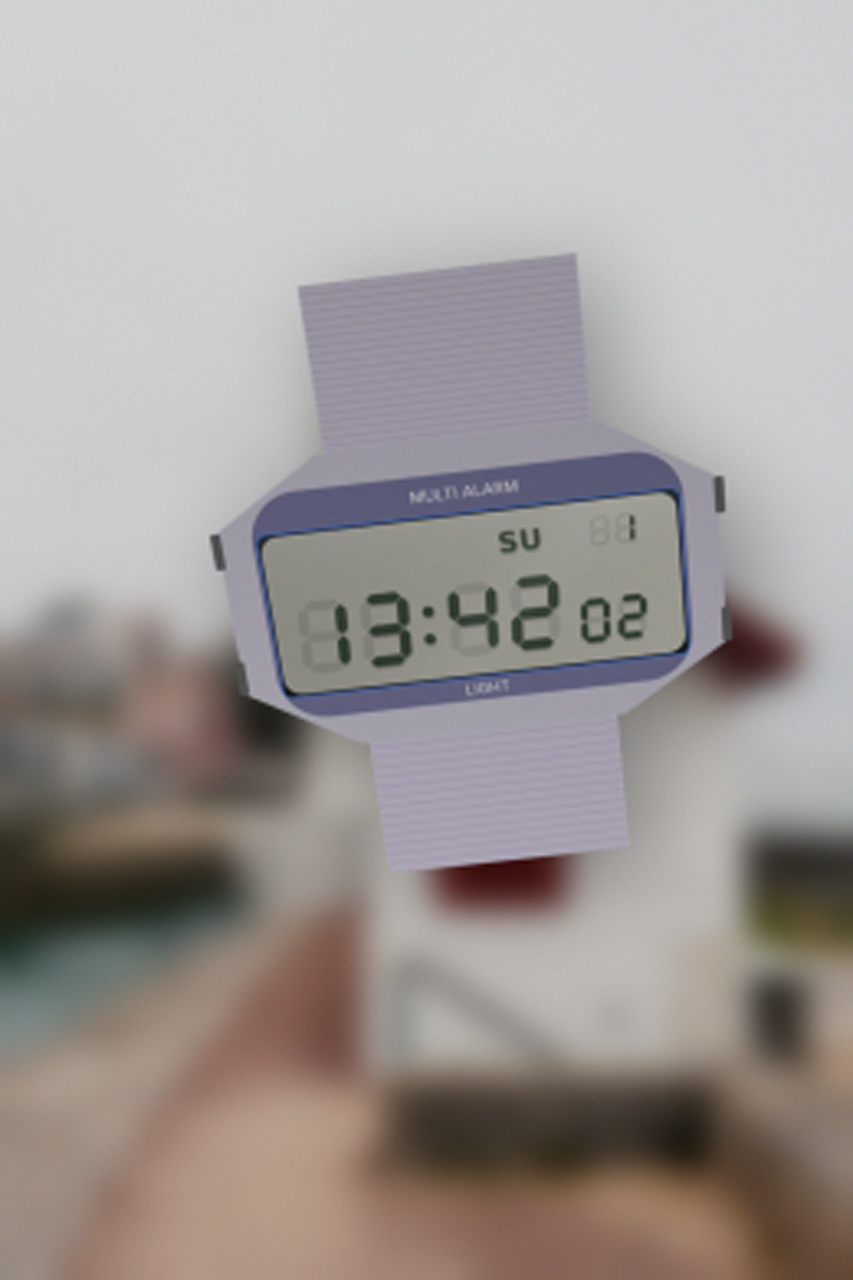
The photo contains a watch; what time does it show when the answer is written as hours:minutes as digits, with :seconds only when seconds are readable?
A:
13:42:02
